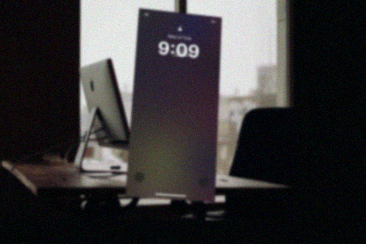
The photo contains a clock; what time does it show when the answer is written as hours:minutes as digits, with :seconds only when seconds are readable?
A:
9:09
